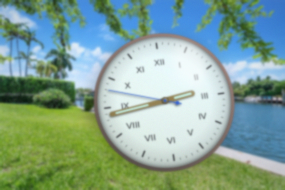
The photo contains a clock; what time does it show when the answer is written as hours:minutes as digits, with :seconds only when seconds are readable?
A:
2:43:48
